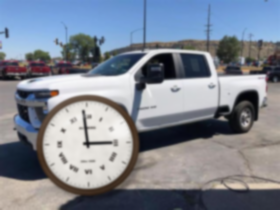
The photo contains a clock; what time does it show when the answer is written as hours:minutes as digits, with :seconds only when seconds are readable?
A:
2:59
